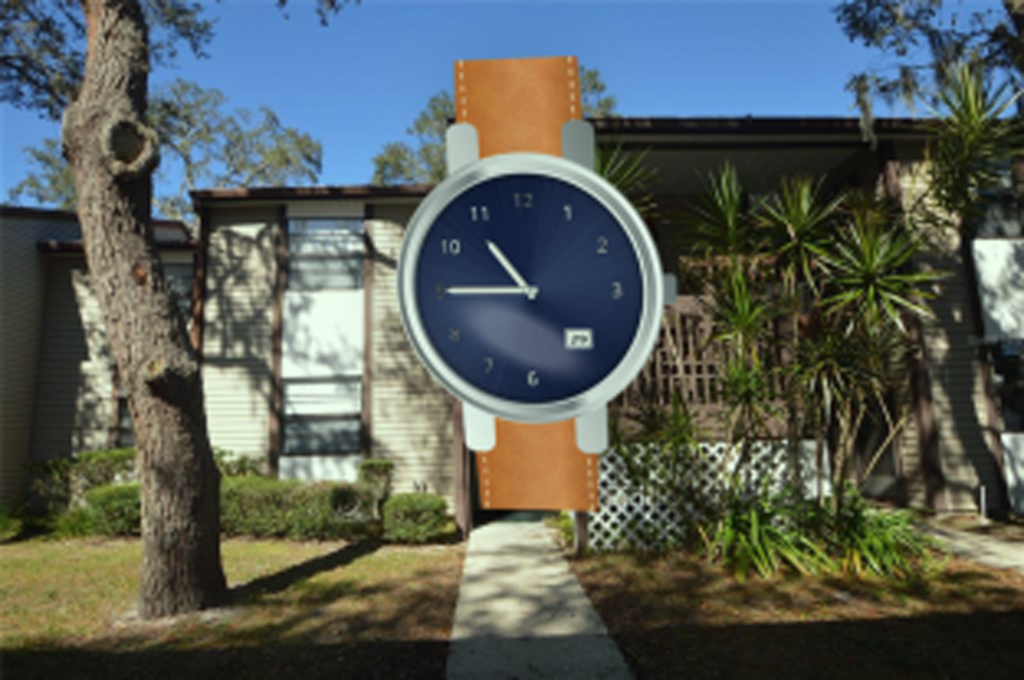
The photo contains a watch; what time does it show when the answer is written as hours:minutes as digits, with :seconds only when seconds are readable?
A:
10:45
